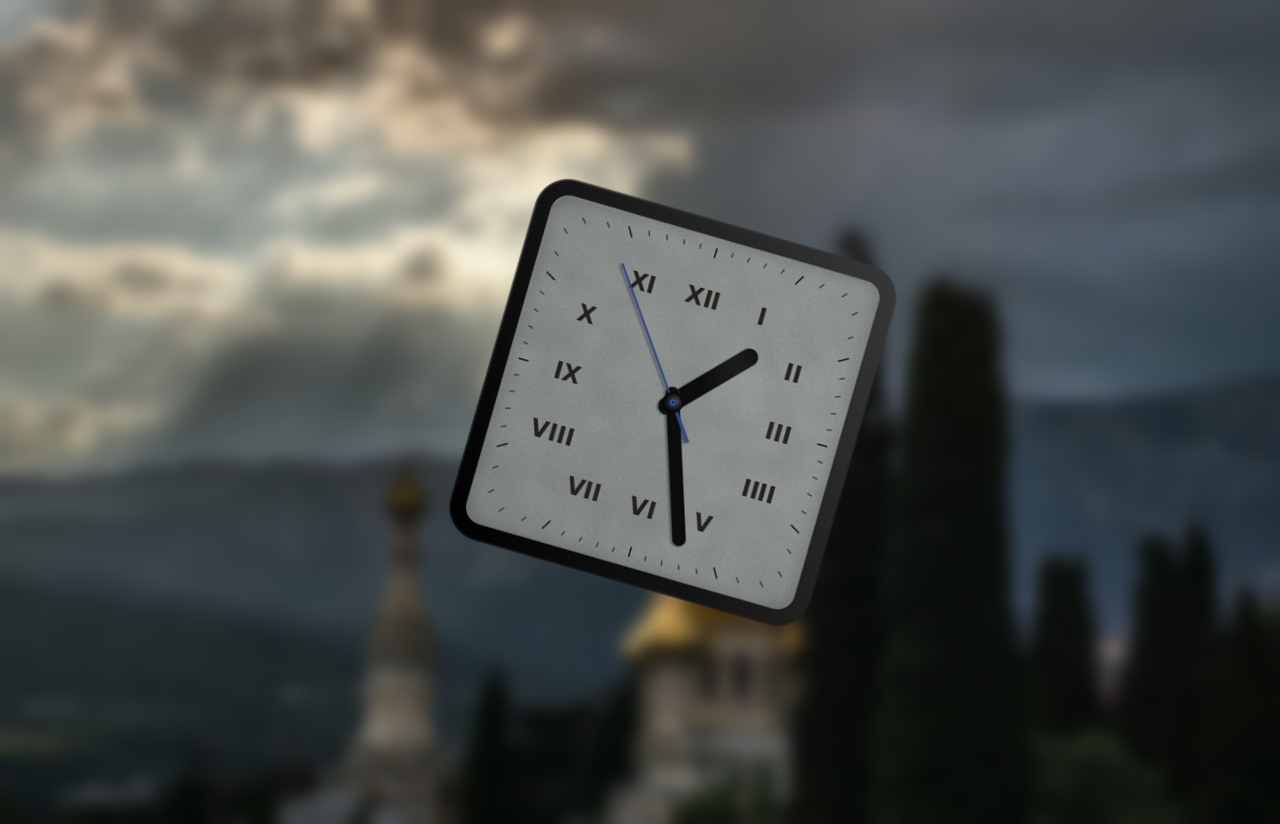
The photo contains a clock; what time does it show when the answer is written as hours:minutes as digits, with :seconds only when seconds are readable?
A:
1:26:54
